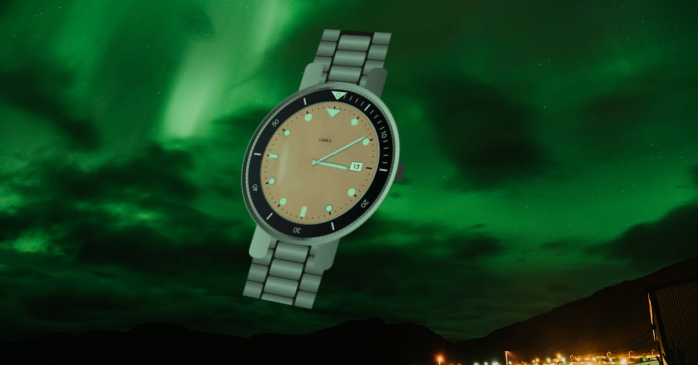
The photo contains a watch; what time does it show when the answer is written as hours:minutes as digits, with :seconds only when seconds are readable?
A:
3:09
